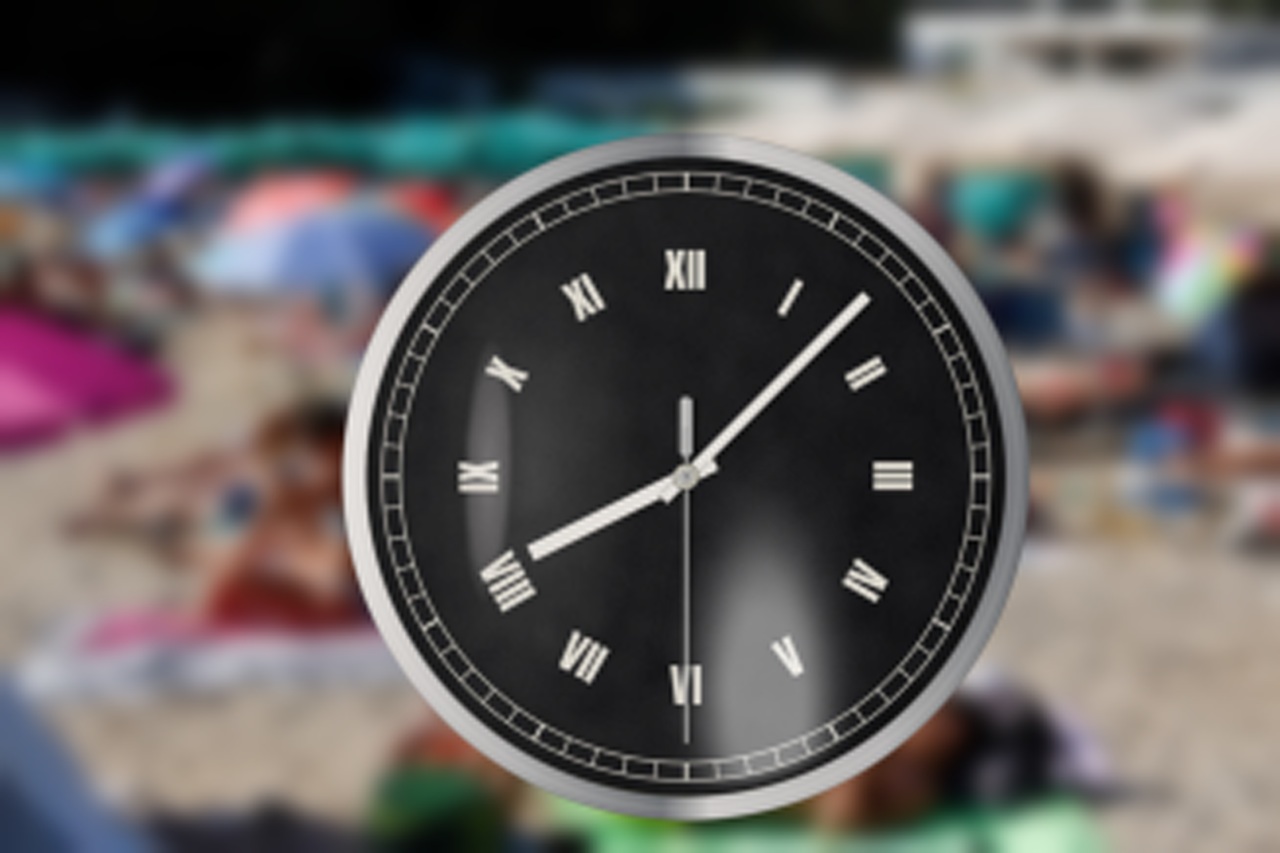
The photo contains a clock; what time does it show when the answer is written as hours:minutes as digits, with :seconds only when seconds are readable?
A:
8:07:30
